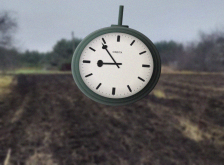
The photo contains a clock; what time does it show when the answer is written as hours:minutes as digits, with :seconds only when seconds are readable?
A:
8:54
